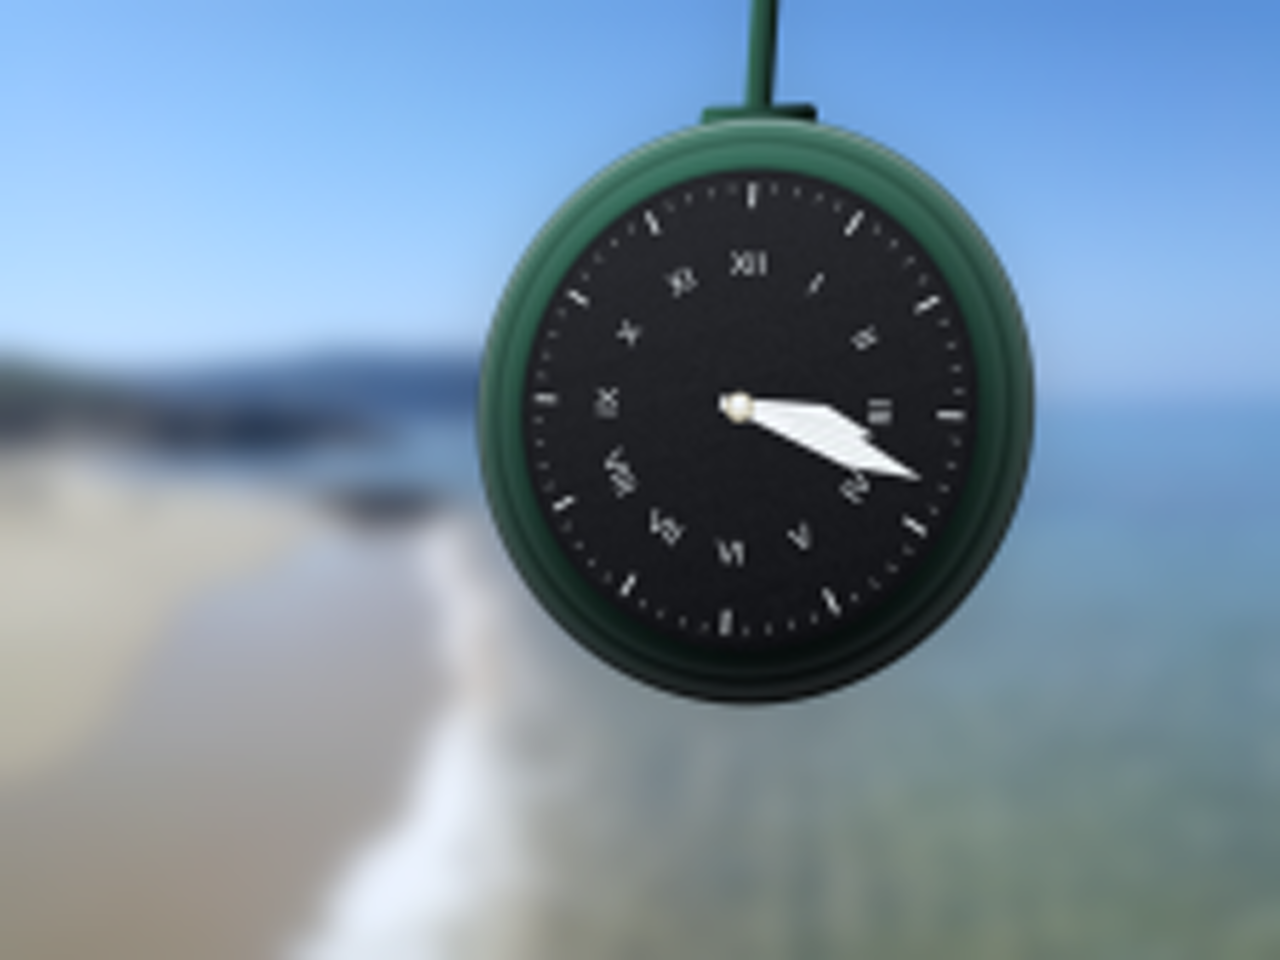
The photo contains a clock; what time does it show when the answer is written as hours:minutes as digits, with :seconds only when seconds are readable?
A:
3:18
